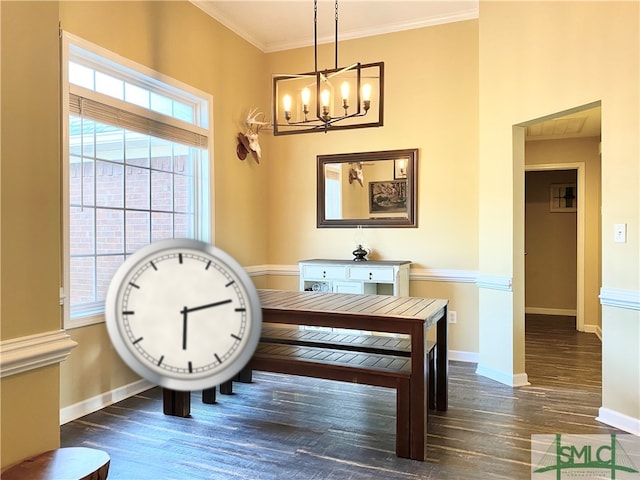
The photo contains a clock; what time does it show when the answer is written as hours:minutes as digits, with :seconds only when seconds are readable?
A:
6:13
